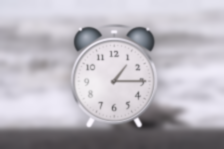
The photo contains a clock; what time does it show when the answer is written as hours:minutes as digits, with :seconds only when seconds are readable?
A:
1:15
